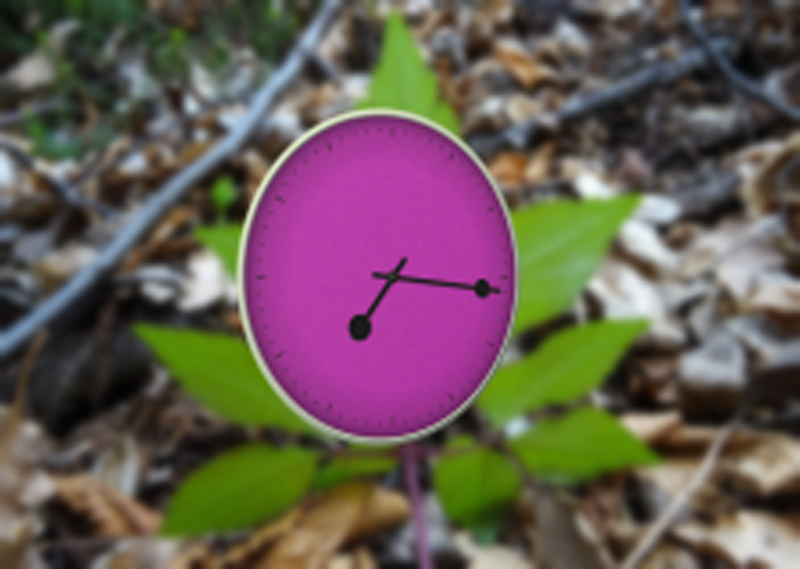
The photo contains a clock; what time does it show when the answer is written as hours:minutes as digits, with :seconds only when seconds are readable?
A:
7:16
